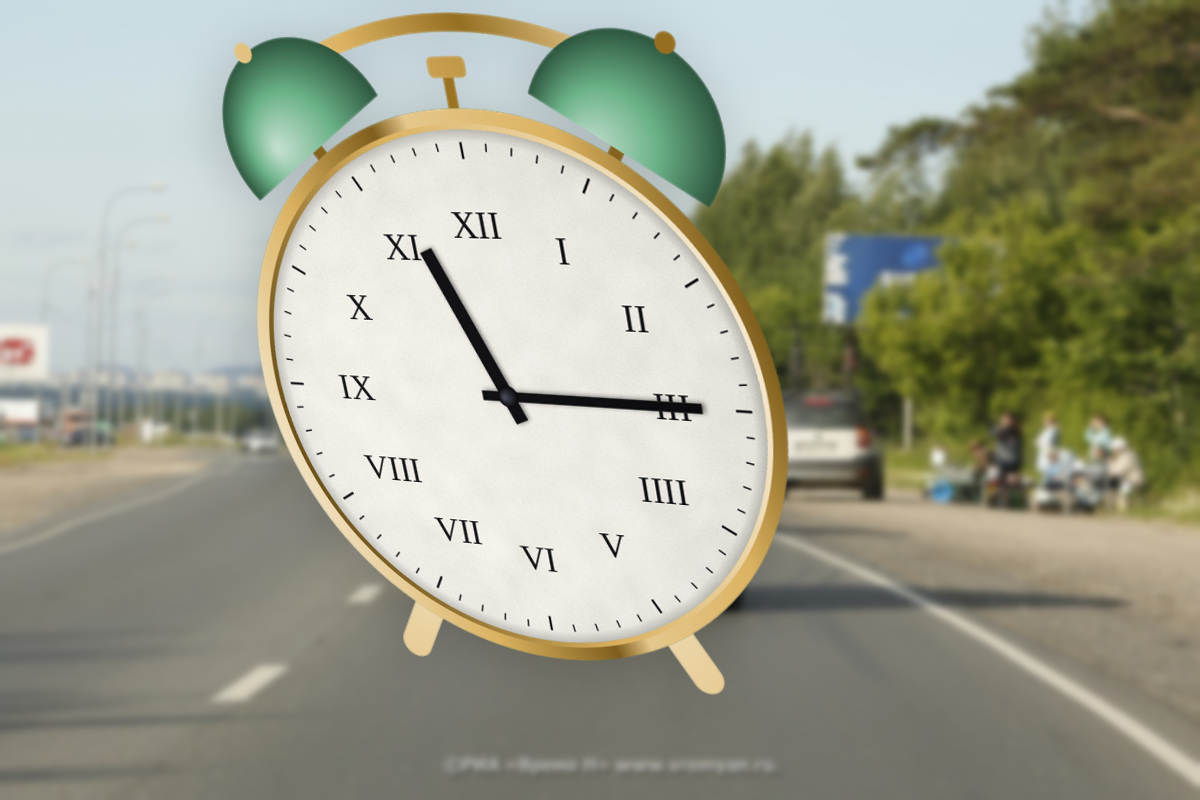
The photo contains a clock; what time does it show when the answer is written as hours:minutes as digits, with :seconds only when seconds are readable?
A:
11:15
